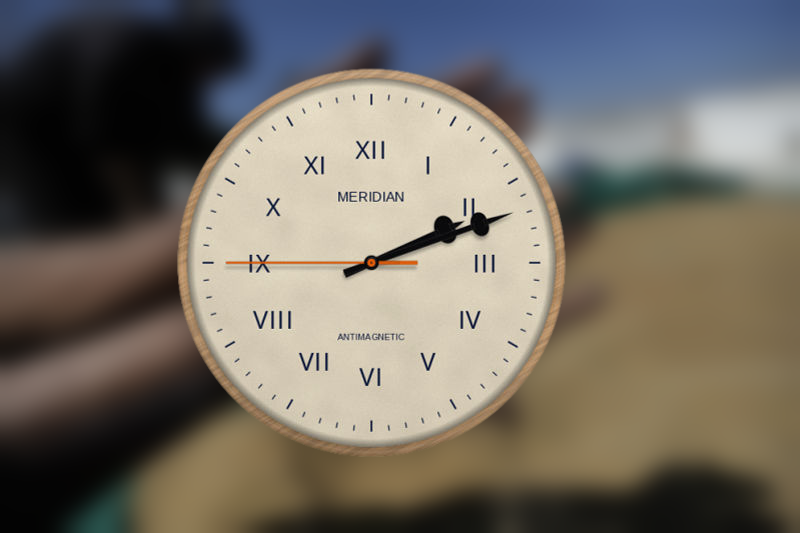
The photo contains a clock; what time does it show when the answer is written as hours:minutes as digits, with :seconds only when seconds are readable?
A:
2:11:45
